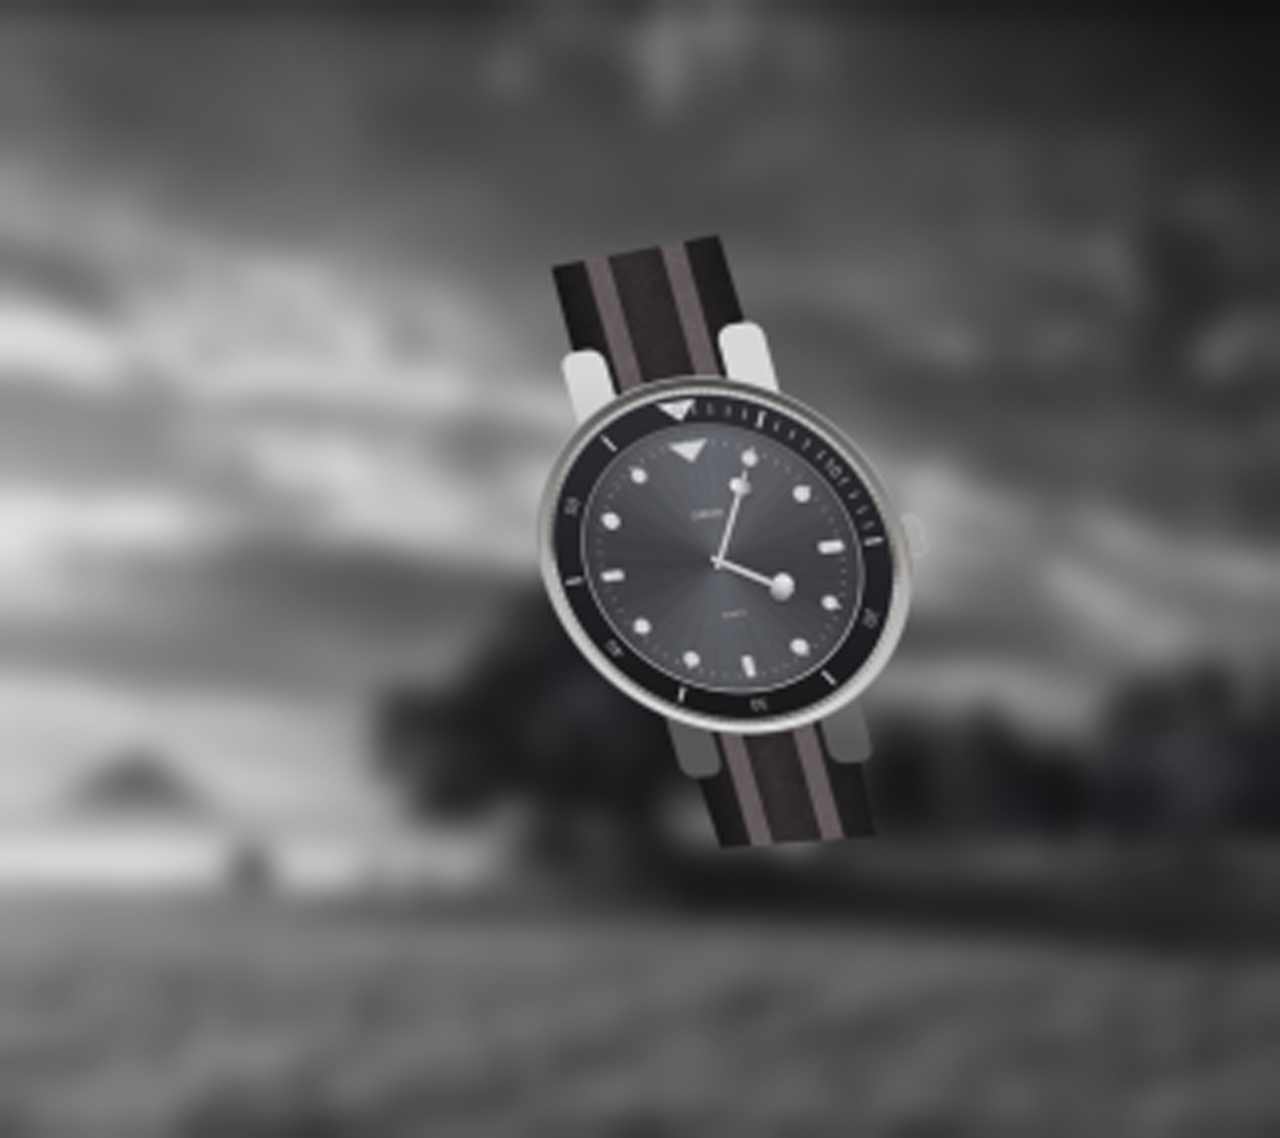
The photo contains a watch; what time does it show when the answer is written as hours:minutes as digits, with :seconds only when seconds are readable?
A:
4:05
